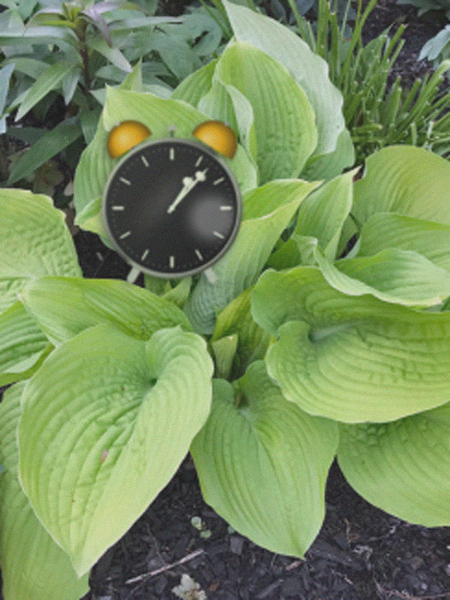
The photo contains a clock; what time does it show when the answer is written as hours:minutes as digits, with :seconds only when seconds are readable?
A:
1:07
